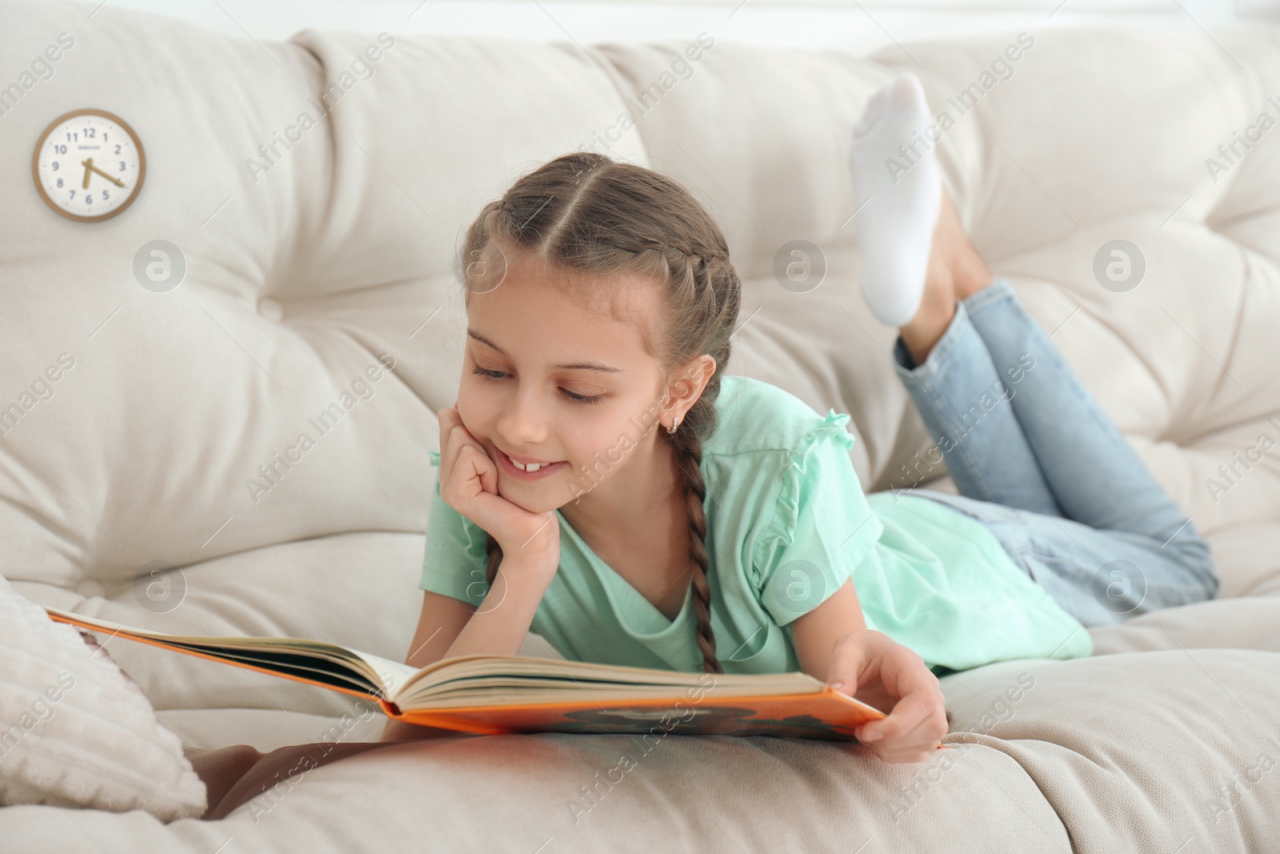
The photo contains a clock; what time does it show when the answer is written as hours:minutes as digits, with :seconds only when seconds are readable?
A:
6:20
